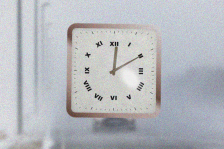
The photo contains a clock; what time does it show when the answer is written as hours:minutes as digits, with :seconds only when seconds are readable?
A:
12:10
